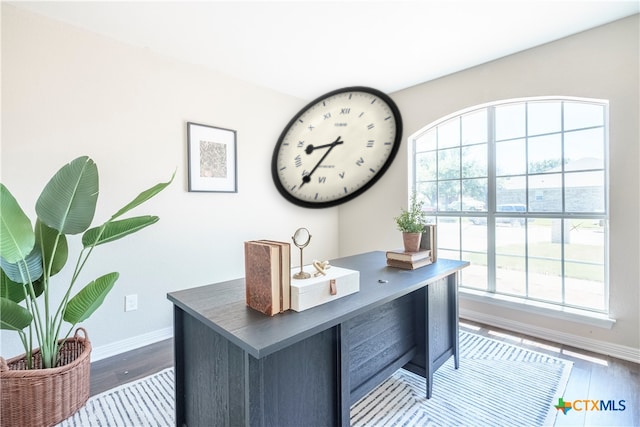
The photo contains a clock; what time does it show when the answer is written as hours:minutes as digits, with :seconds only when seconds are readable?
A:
8:34
